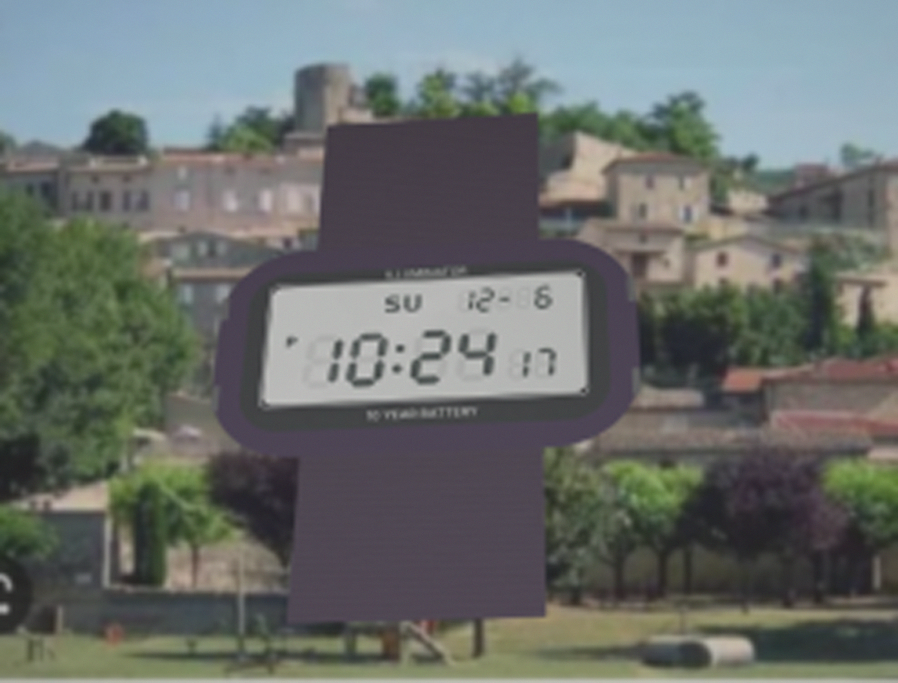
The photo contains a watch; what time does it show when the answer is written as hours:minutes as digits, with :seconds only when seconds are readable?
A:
10:24:17
